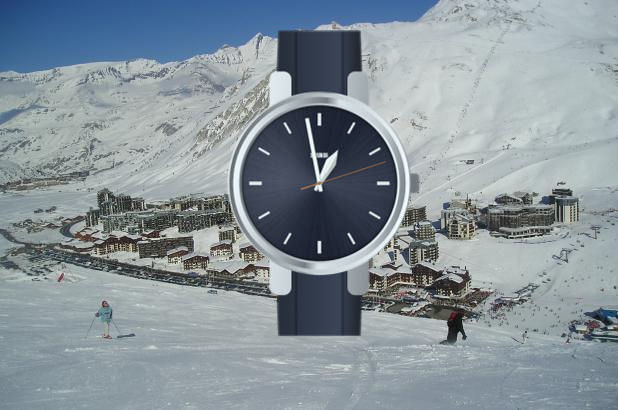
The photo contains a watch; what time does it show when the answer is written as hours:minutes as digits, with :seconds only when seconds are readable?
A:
12:58:12
